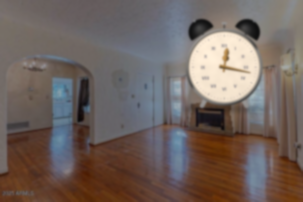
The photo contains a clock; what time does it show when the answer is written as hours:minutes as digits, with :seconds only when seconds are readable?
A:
12:17
